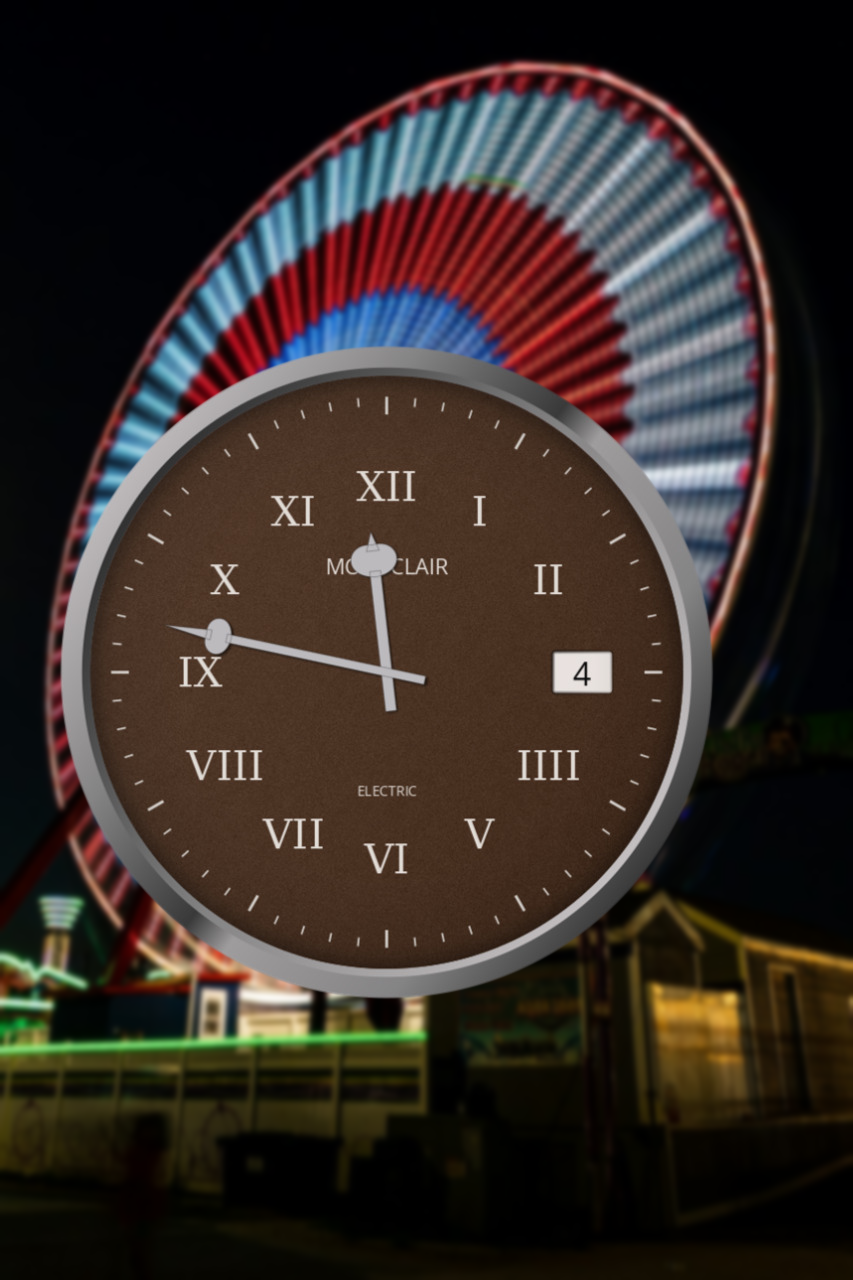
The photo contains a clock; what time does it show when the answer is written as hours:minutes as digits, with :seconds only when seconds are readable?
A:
11:47
